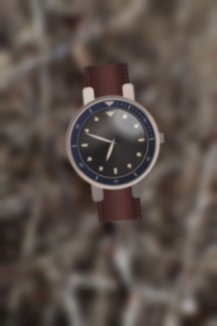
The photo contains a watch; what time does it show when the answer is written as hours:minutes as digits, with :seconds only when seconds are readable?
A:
6:49
